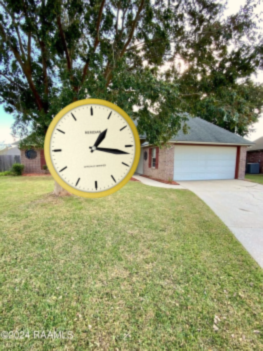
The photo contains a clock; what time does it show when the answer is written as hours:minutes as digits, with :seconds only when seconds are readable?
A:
1:17
